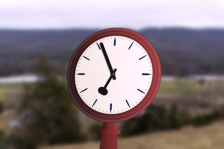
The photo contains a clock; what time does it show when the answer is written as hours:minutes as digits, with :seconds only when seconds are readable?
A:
6:56
